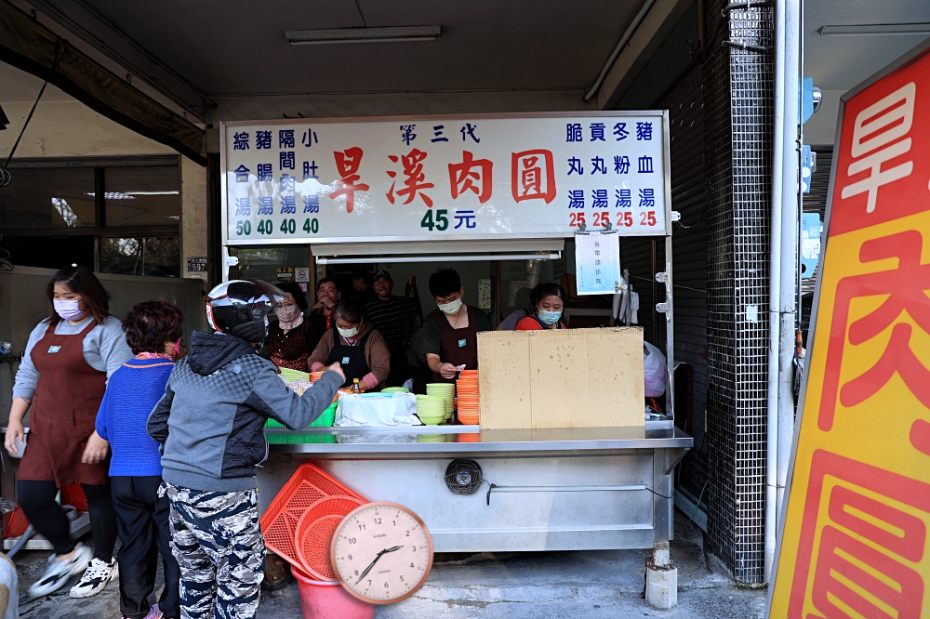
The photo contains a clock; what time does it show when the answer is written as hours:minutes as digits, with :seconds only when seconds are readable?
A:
2:38
